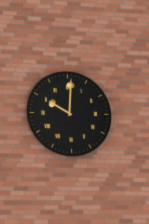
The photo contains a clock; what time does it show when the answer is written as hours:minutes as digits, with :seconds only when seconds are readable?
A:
10:01
